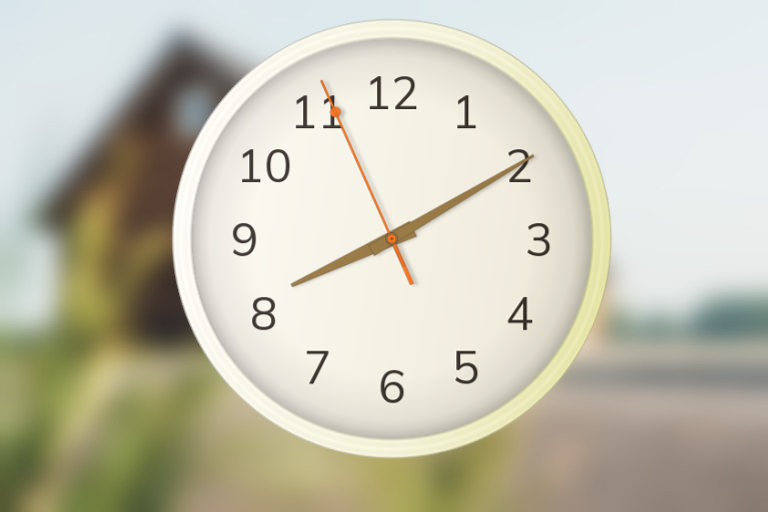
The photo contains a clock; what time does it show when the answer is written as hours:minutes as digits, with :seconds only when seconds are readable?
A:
8:09:56
